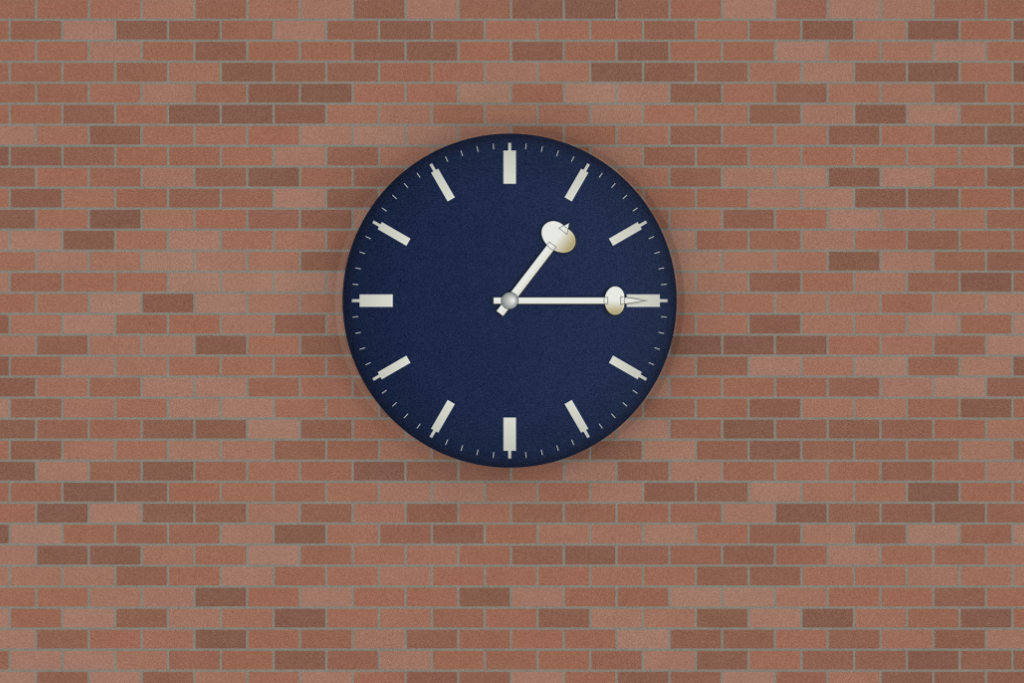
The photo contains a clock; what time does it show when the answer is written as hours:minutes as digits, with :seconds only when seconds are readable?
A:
1:15
